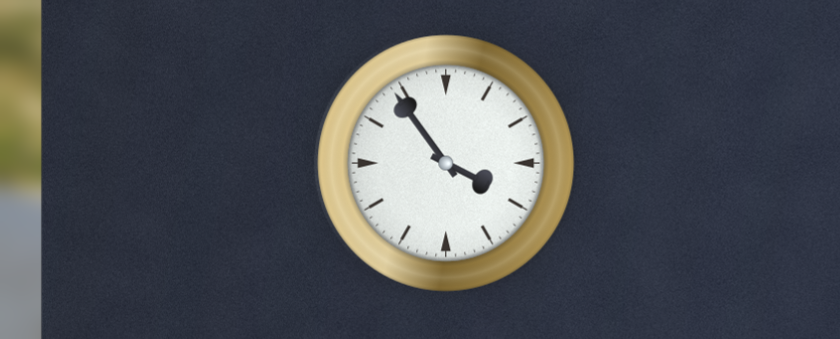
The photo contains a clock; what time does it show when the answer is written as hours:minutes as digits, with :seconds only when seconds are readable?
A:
3:54
